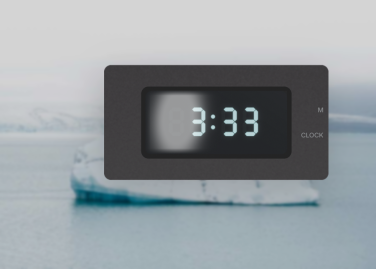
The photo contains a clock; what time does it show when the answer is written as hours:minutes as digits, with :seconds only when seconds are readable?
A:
3:33
